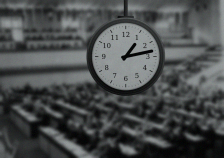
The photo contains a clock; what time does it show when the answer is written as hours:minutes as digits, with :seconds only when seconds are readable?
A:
1:13
